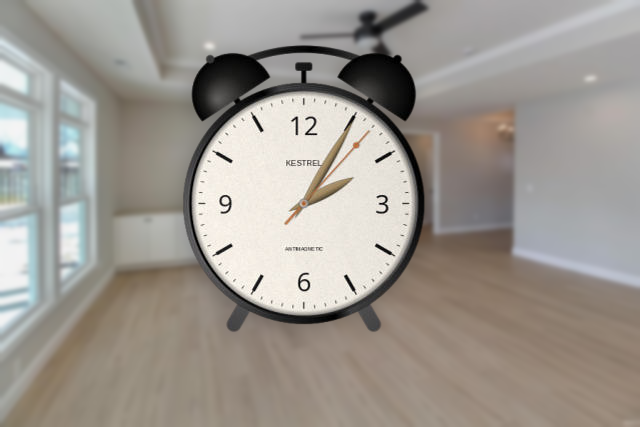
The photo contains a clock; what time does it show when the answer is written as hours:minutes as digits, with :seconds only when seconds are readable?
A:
2:05:07
